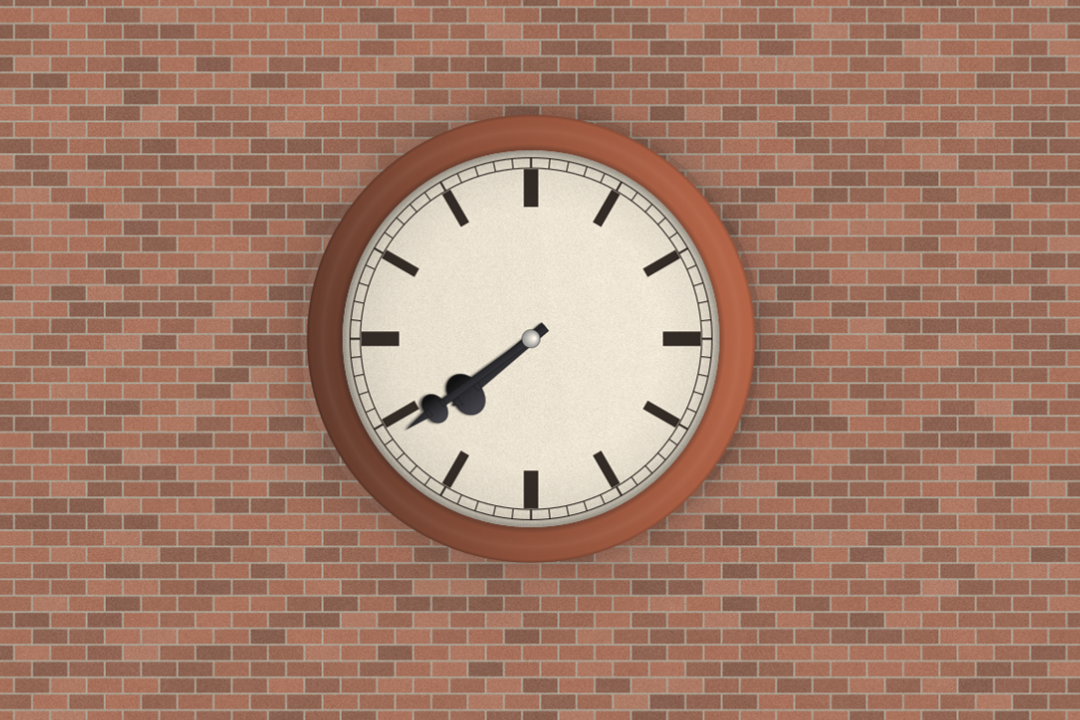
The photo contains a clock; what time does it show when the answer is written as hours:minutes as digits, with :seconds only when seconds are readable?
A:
7:39
